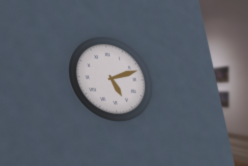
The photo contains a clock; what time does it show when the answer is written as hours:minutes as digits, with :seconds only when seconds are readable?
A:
5:12
